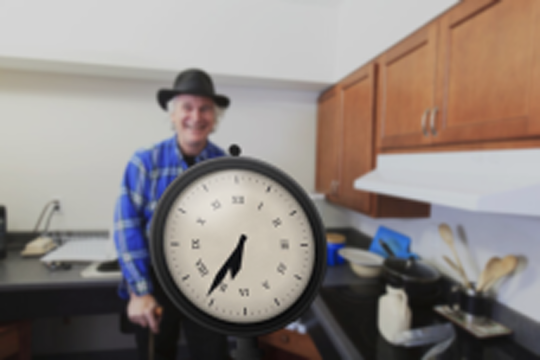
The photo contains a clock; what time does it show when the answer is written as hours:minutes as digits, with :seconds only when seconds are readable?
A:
6:36
